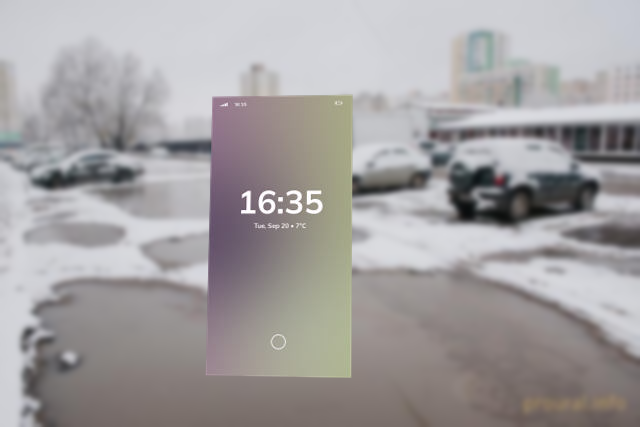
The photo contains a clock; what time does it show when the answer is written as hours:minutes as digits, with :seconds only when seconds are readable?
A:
16:35
